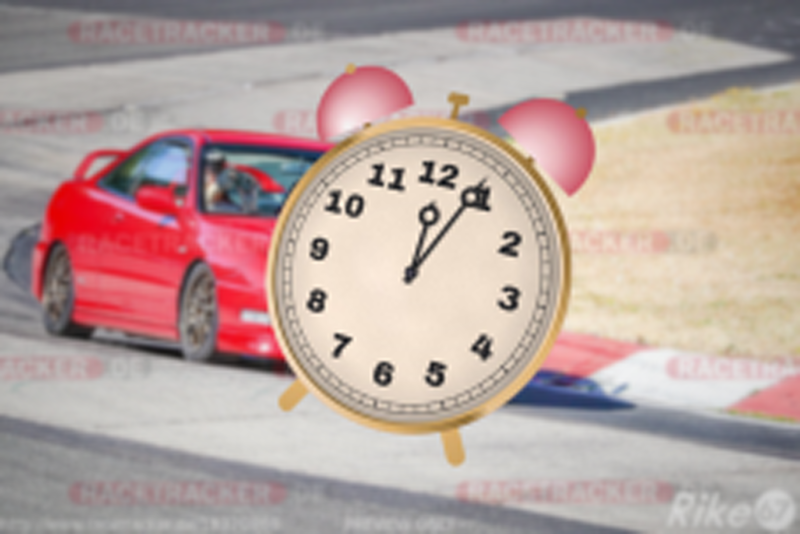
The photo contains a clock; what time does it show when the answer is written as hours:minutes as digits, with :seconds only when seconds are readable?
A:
12:04
